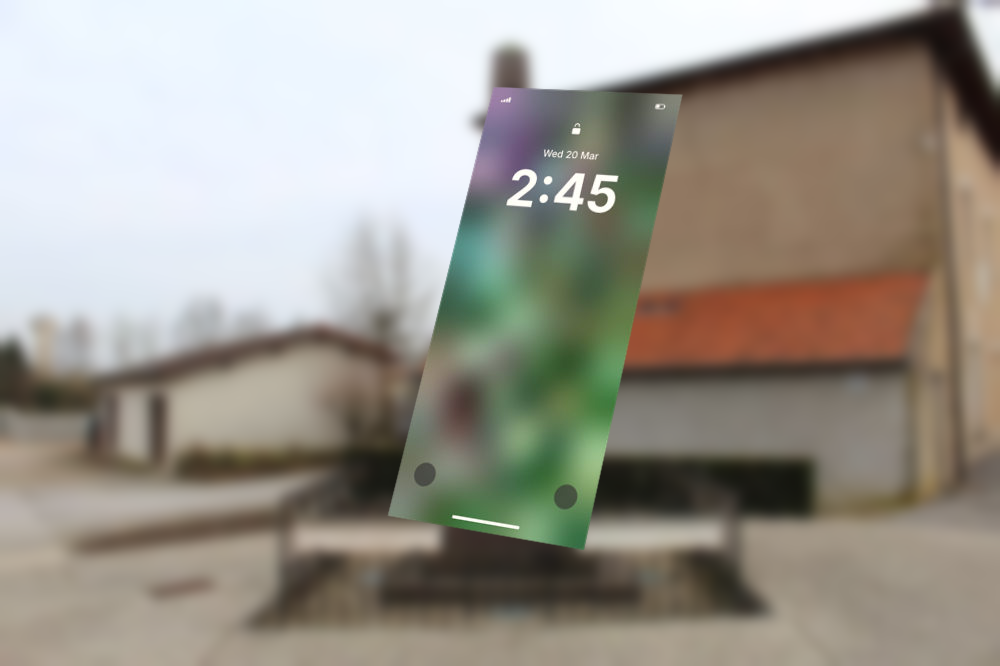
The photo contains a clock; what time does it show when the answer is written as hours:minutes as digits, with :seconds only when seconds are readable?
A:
2:45
